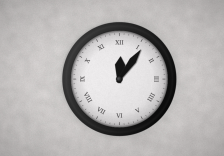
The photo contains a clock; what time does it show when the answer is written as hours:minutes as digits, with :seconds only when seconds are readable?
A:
12:06
